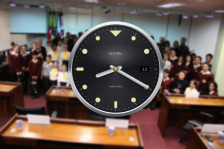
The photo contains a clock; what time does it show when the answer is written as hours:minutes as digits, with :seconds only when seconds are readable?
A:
8:20
